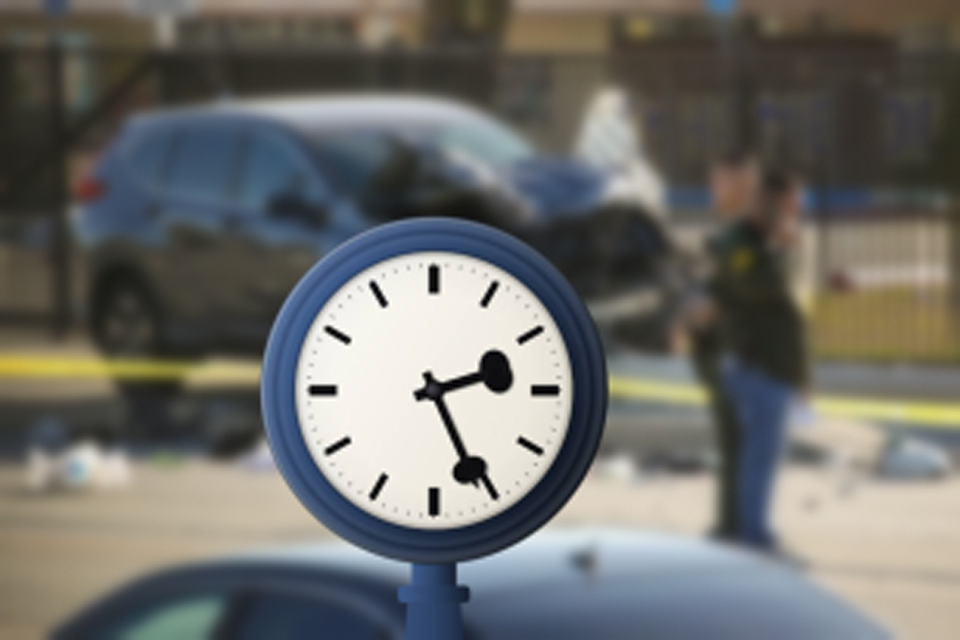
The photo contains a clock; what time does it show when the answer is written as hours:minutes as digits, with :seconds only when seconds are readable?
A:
2:26
